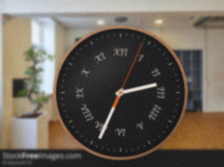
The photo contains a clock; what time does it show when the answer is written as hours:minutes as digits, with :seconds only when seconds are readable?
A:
2:34:04
